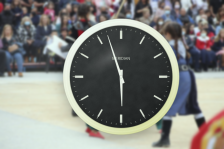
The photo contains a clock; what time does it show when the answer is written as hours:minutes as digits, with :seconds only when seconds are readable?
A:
5:57
